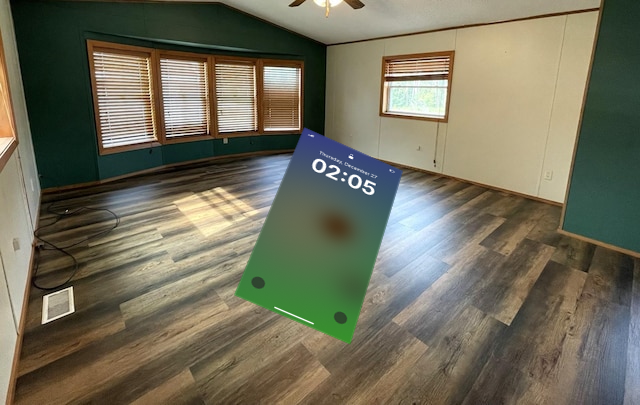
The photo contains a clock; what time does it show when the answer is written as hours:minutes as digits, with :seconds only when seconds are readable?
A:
2:05
